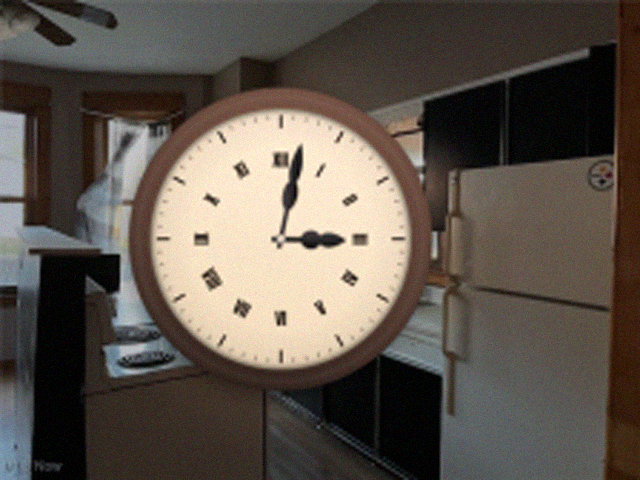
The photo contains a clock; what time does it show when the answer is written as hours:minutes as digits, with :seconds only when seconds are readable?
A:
3:02
